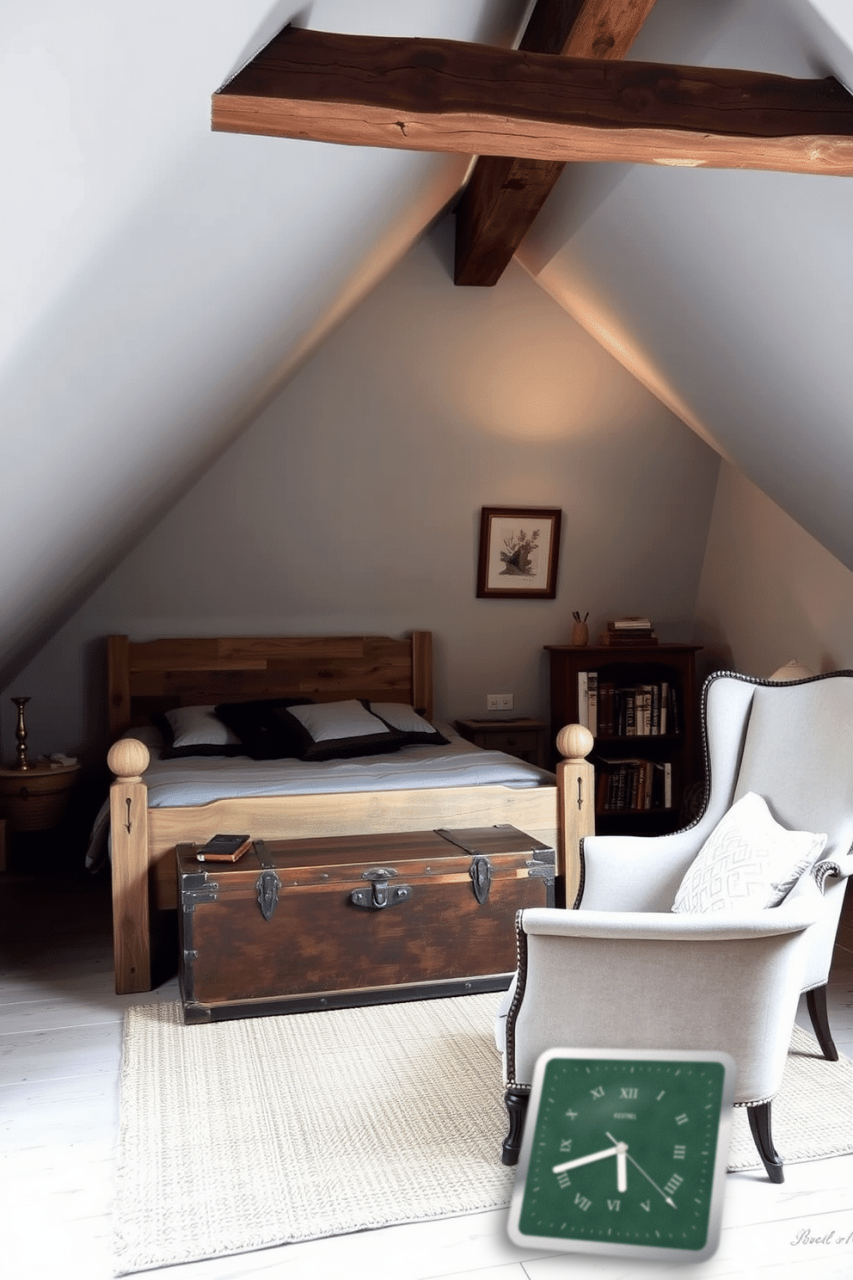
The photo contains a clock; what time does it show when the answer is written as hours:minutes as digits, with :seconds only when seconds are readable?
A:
5:41:22
